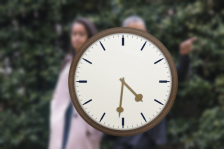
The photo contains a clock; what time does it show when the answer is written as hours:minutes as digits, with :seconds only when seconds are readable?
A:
4:31
